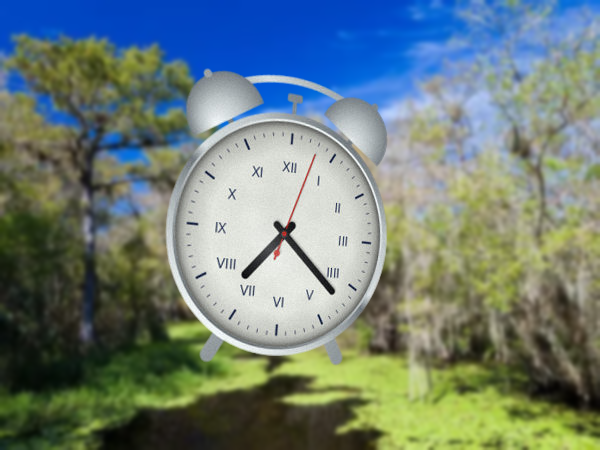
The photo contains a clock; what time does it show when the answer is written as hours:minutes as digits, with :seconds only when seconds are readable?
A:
7:22:03
